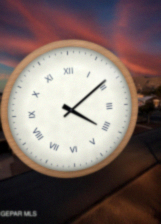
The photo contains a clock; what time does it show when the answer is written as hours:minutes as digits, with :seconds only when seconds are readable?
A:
4:09
